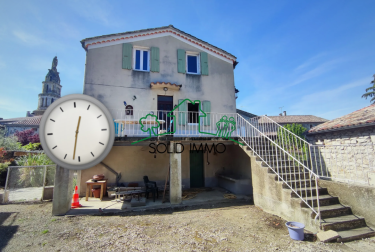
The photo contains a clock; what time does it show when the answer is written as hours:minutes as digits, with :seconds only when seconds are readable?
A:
12:32
